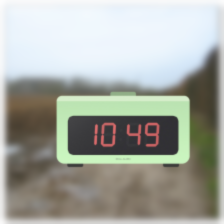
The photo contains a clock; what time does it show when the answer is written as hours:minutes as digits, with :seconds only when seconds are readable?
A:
10:49
